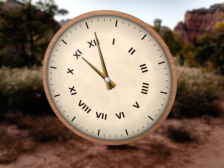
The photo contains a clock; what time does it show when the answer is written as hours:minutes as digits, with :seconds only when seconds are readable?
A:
11:01
